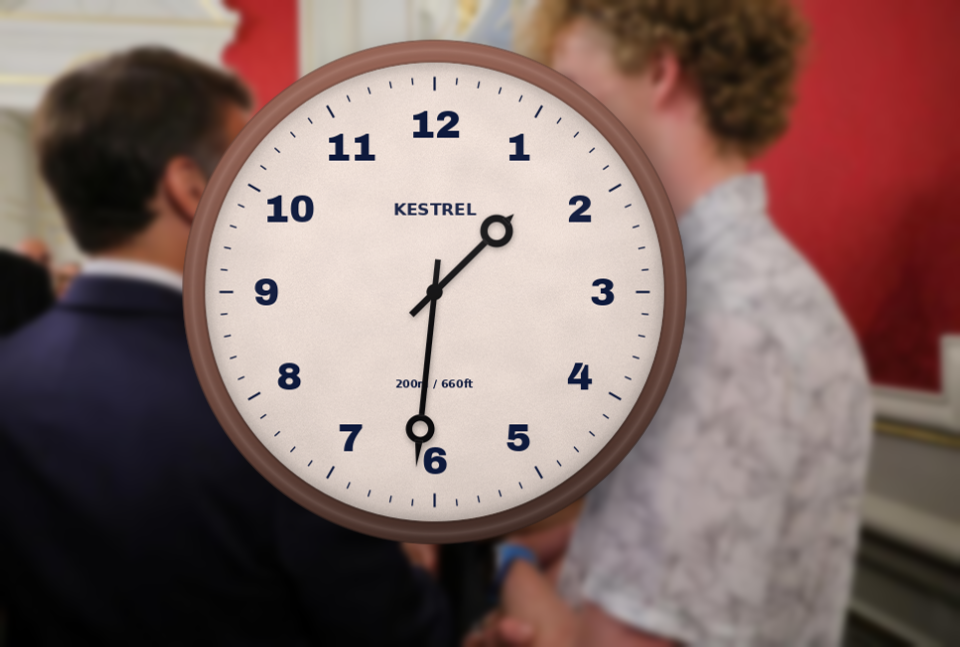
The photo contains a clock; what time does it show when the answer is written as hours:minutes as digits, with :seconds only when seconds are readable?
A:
1:31
